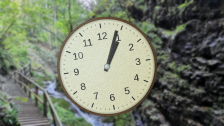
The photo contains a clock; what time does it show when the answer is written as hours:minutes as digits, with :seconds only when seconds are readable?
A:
1:04
